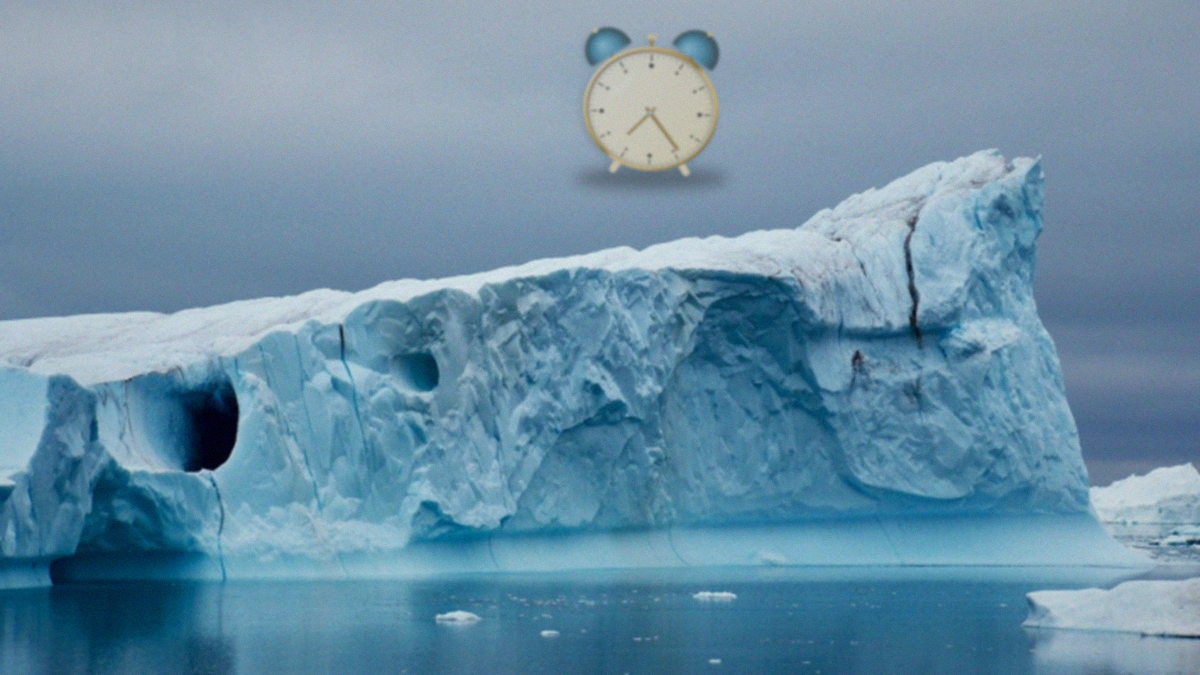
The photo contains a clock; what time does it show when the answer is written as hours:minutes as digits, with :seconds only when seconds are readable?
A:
7:24
